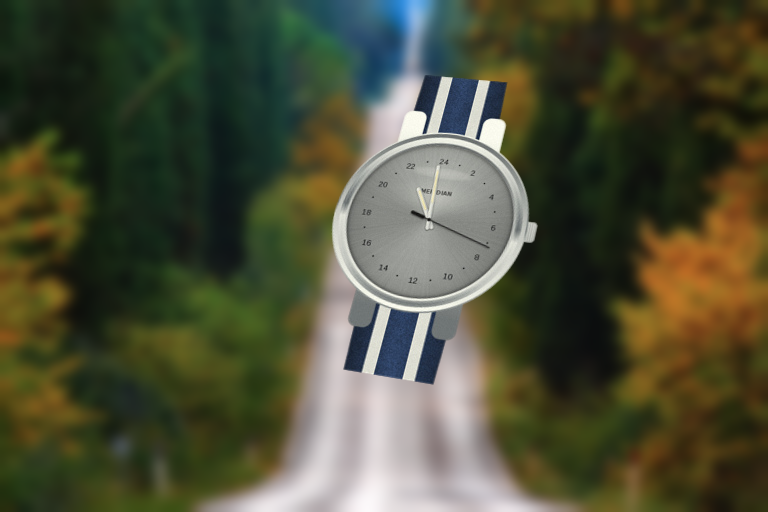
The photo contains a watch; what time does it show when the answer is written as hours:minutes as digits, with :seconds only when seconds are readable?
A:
21:59:18
